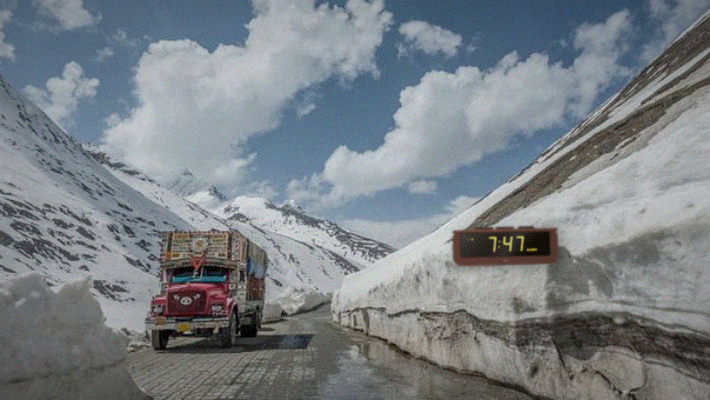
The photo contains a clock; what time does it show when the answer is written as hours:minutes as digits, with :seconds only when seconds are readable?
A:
7:47
